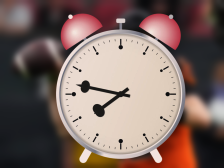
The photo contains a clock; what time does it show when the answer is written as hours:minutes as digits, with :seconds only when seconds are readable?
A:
7:47
